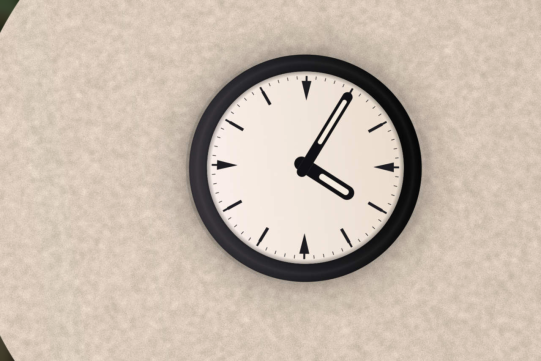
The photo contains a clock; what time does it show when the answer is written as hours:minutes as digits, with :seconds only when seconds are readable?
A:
4:05
